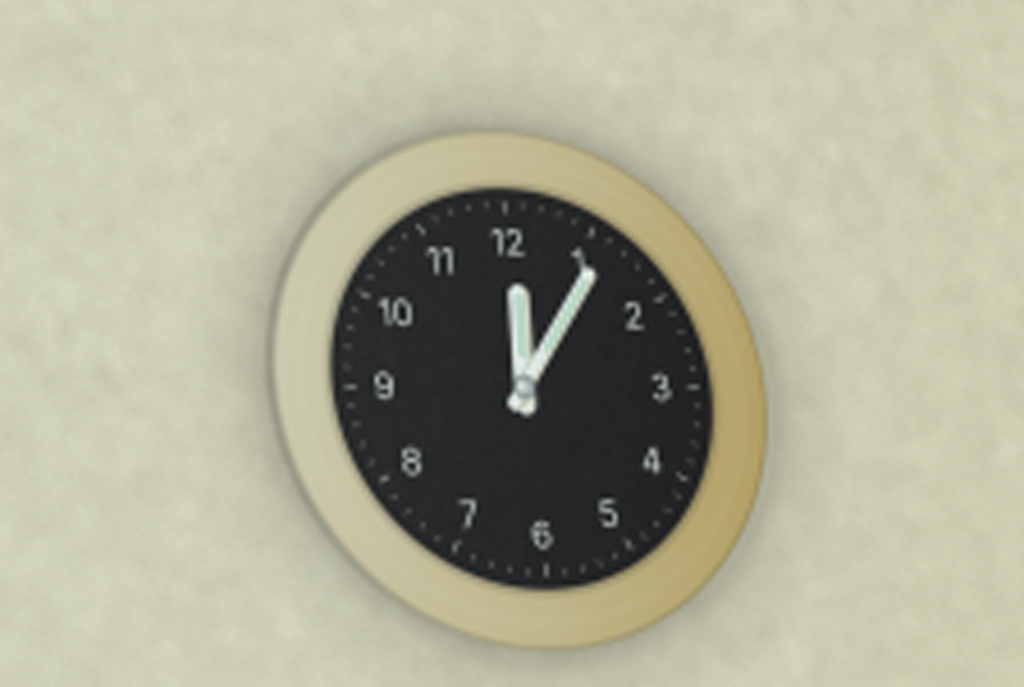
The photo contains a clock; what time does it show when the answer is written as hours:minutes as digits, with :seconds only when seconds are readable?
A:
12:06
